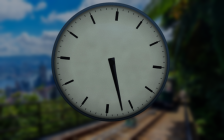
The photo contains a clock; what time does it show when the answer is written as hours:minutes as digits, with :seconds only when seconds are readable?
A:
5:27
